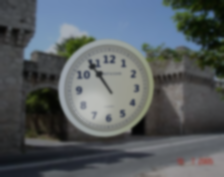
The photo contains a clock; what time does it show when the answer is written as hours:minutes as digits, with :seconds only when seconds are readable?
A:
10:54
